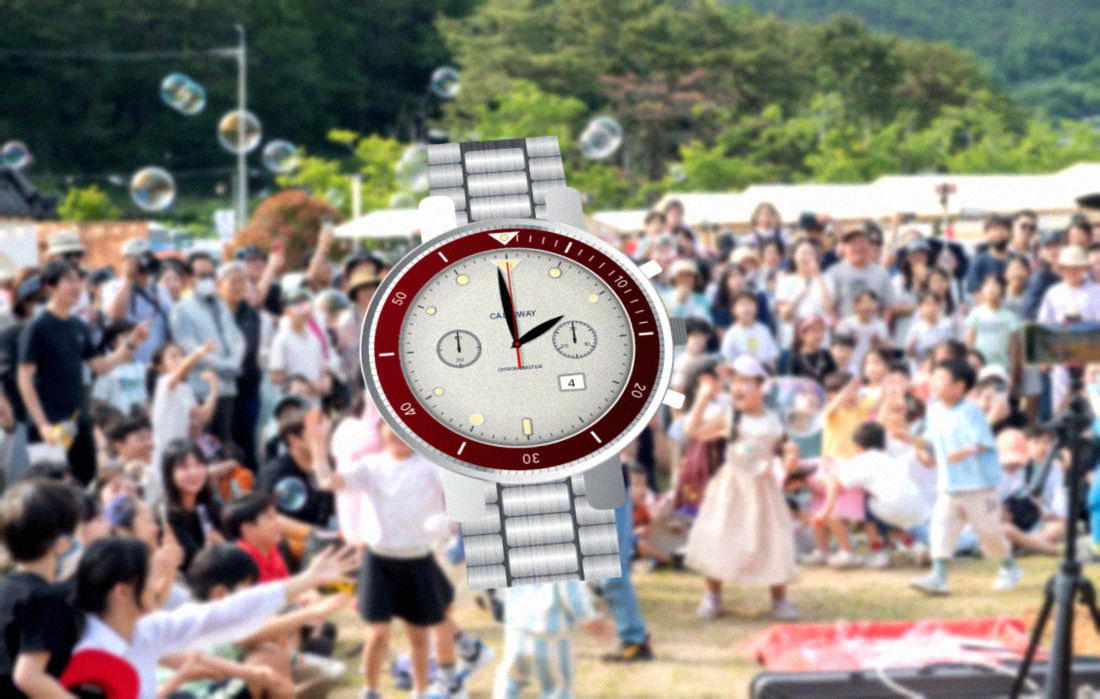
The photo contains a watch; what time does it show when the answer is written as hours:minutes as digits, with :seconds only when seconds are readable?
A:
1:59
